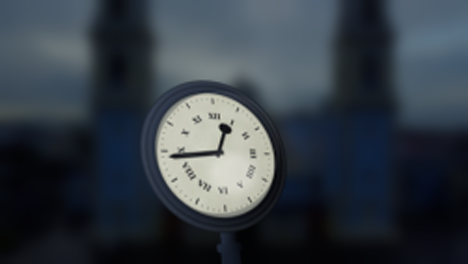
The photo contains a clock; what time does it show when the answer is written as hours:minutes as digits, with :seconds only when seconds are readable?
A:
12:44
